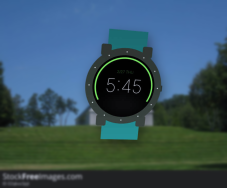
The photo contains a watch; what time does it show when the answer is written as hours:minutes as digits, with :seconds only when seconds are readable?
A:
5:45
